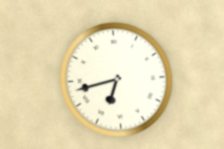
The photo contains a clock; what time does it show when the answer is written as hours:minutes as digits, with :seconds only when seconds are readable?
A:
6:43
